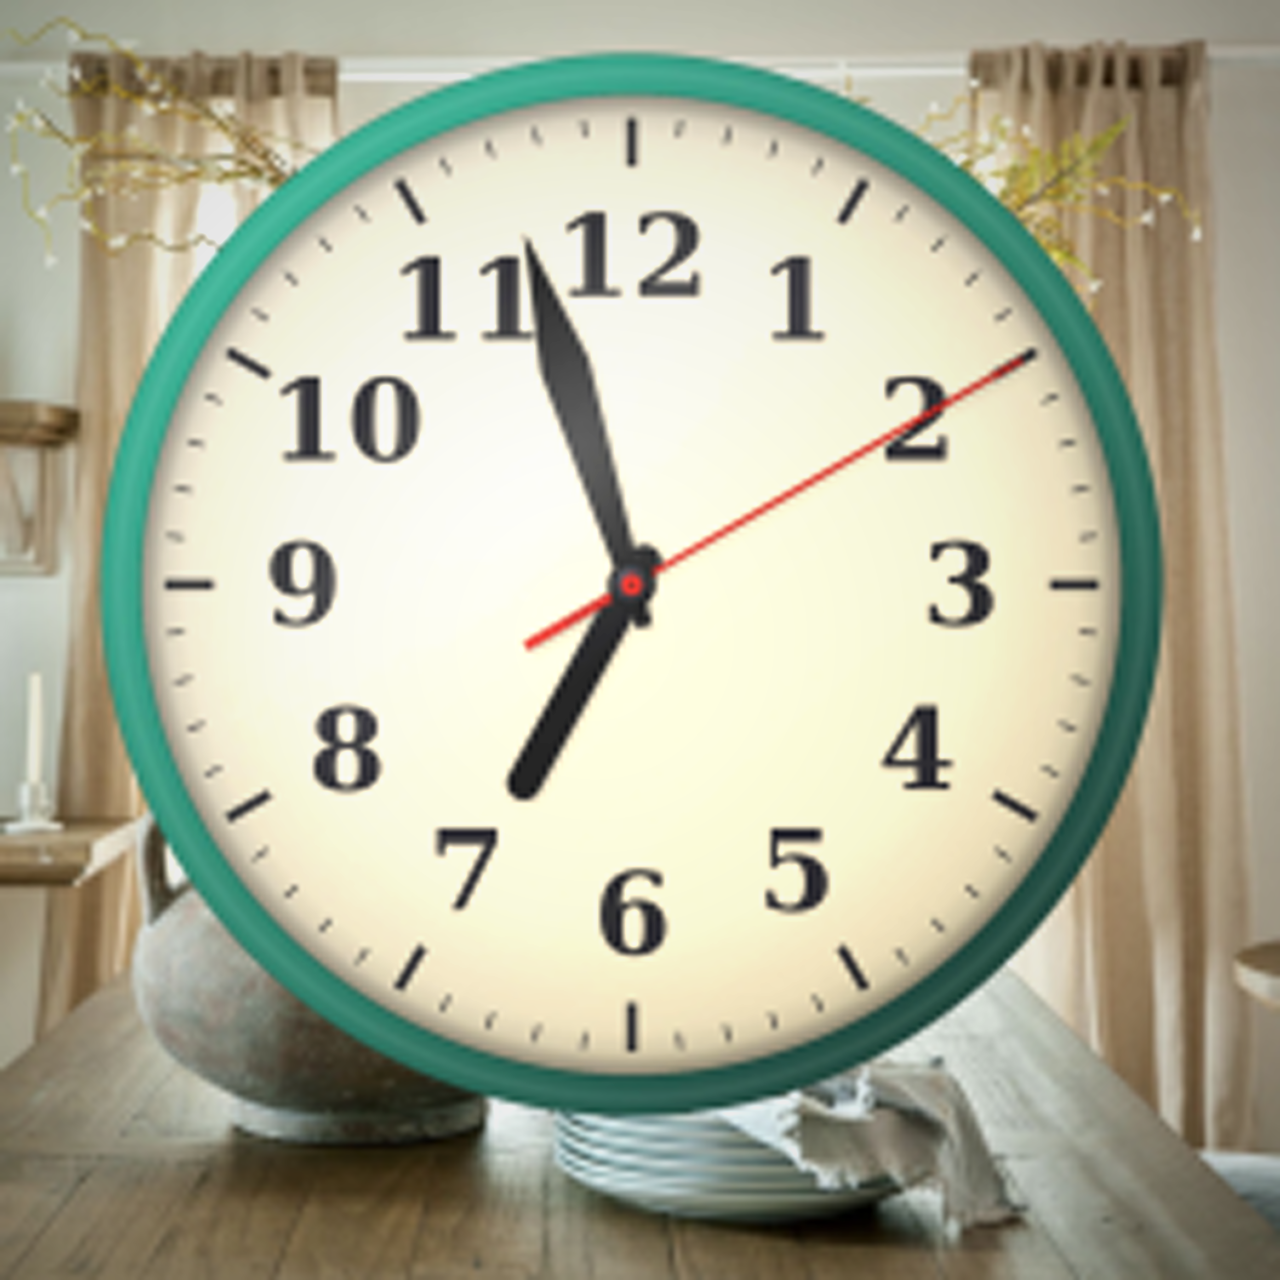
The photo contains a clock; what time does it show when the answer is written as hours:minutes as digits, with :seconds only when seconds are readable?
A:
6:57:10
